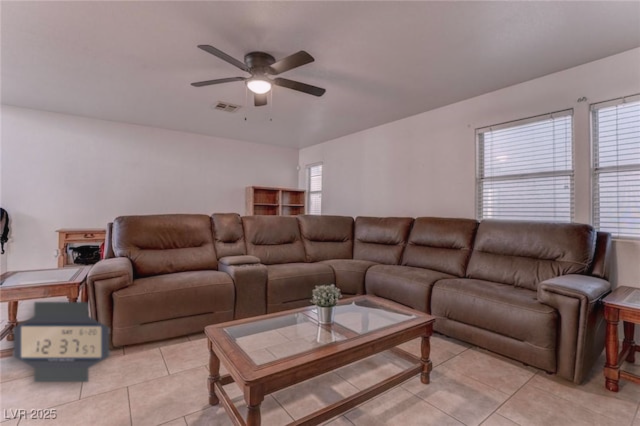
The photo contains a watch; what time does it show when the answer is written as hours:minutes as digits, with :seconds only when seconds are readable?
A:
12:37
